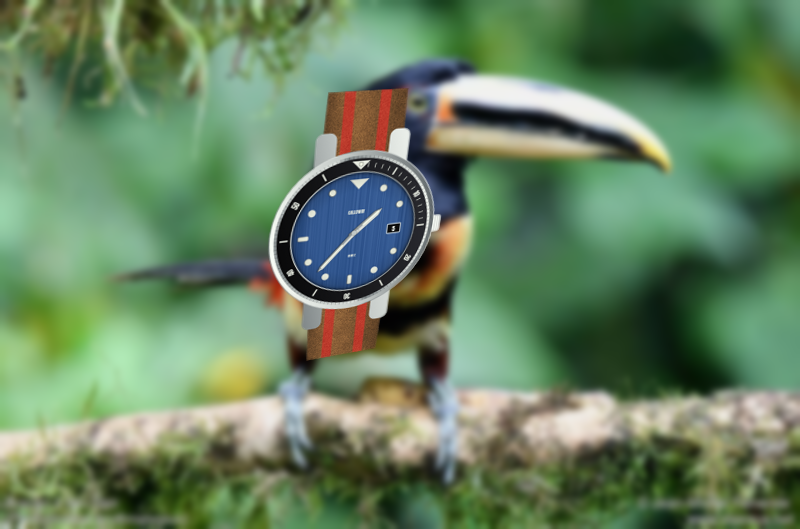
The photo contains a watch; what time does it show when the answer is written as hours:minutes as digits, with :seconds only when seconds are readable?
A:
1:37
